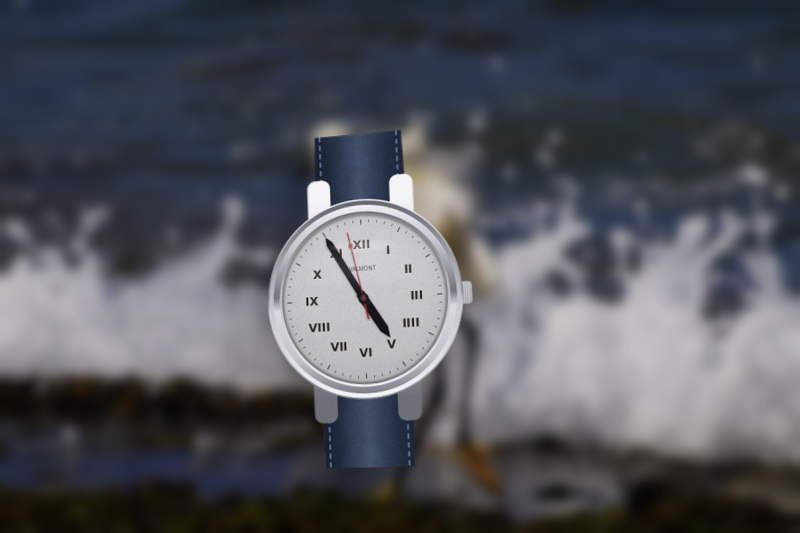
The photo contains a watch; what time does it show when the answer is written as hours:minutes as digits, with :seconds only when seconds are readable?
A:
4:54:58
